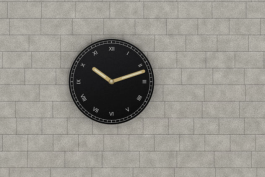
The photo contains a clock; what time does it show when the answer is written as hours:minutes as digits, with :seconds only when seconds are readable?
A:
10:12
